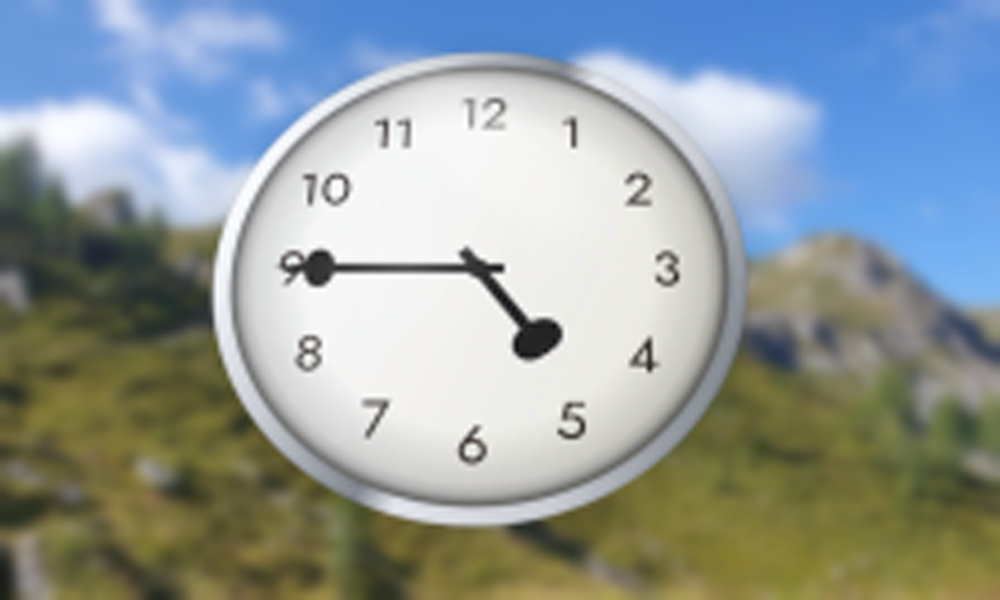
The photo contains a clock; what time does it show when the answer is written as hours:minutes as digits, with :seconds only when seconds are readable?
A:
4:45
